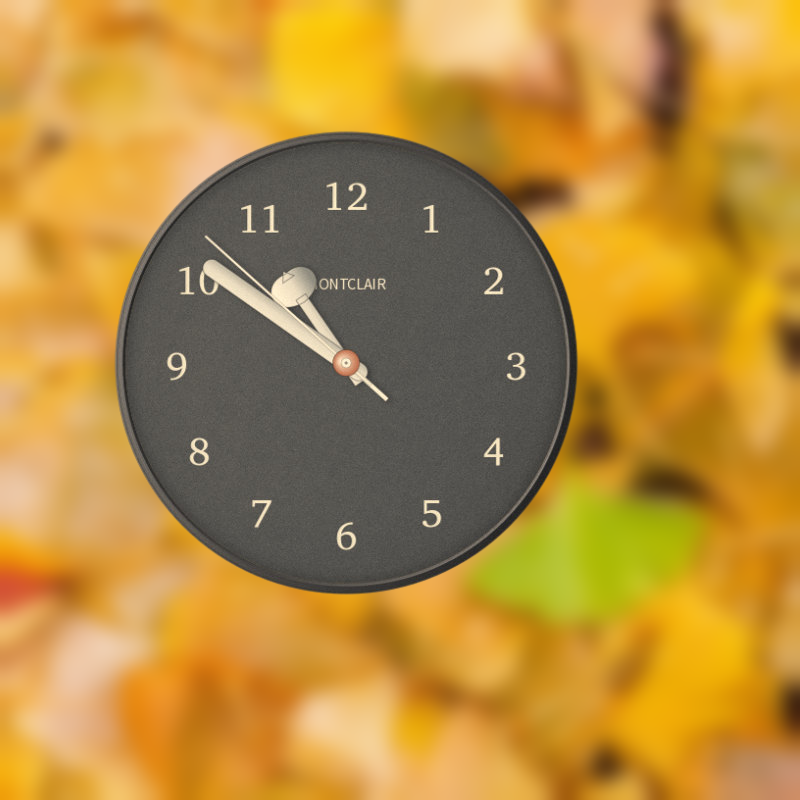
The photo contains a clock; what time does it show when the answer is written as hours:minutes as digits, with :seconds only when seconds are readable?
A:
10:50:52
